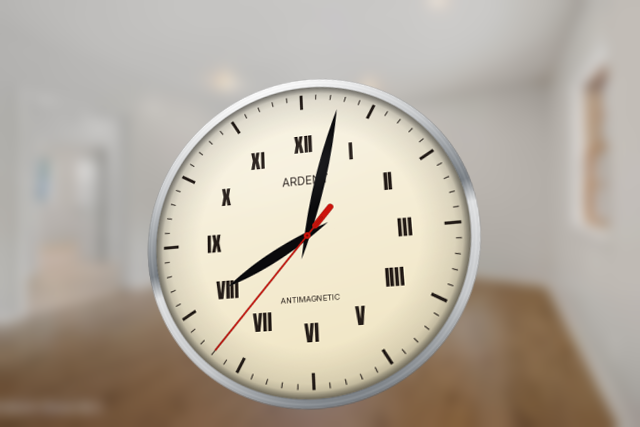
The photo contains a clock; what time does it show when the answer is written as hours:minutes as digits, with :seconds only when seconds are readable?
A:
8:02:37
